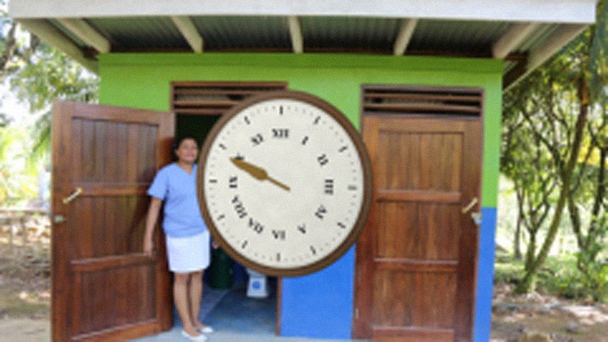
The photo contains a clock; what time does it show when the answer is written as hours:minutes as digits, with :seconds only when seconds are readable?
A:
9:49
